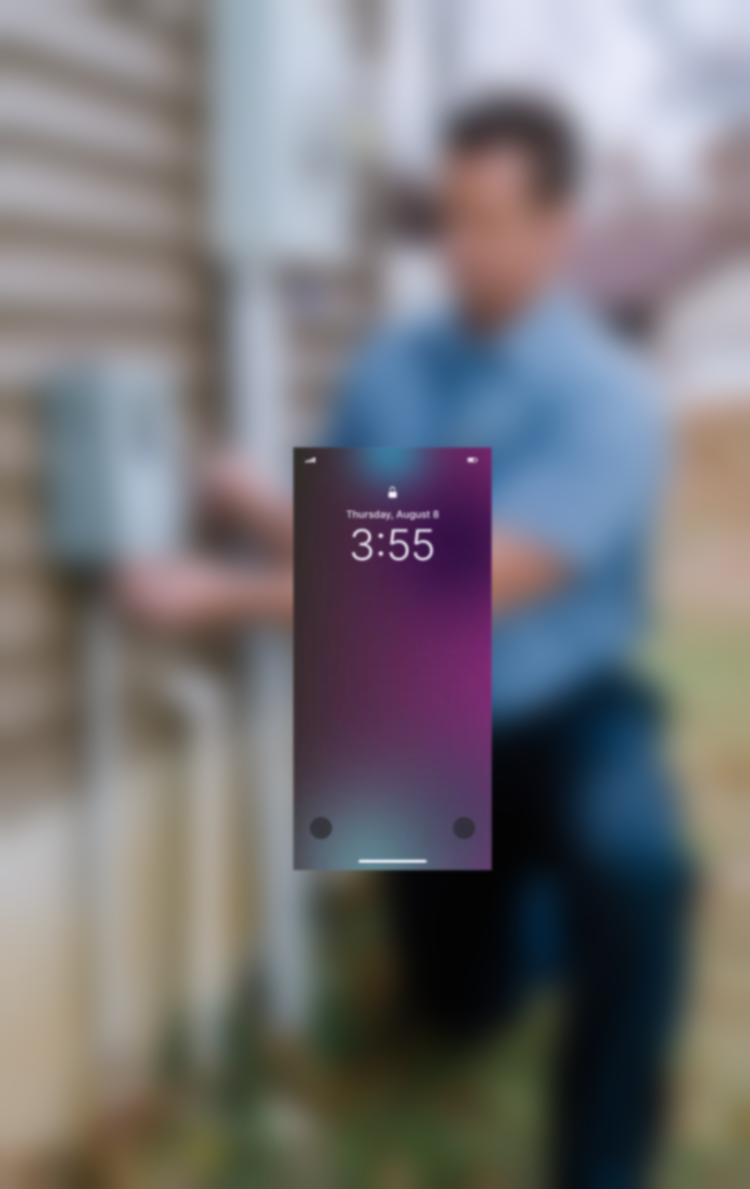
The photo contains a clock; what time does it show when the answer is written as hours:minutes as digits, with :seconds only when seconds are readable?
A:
3:55
